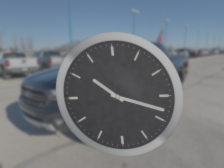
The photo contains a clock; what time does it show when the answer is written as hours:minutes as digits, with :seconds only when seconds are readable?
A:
10:18
